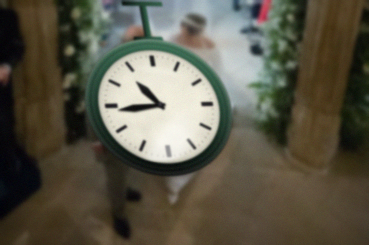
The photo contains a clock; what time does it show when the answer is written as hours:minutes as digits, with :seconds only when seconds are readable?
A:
10:44
